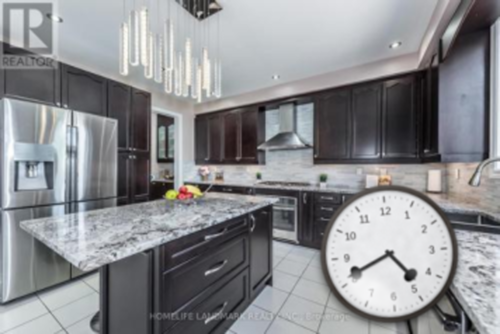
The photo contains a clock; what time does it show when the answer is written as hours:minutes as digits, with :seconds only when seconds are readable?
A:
4:41
